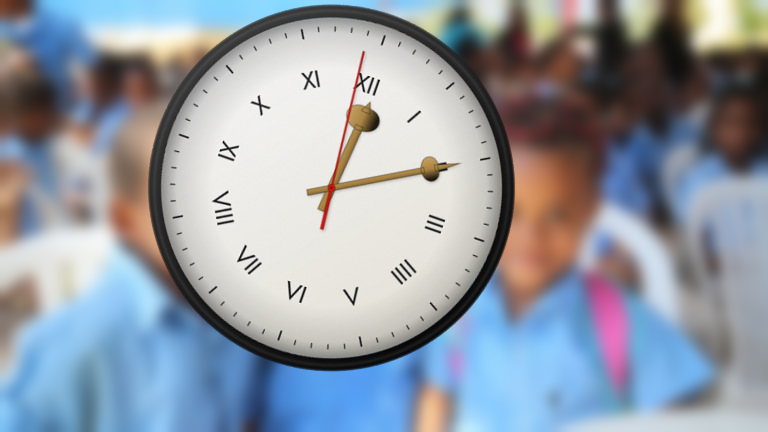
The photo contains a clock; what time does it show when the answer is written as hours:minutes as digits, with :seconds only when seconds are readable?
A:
12:09:59
